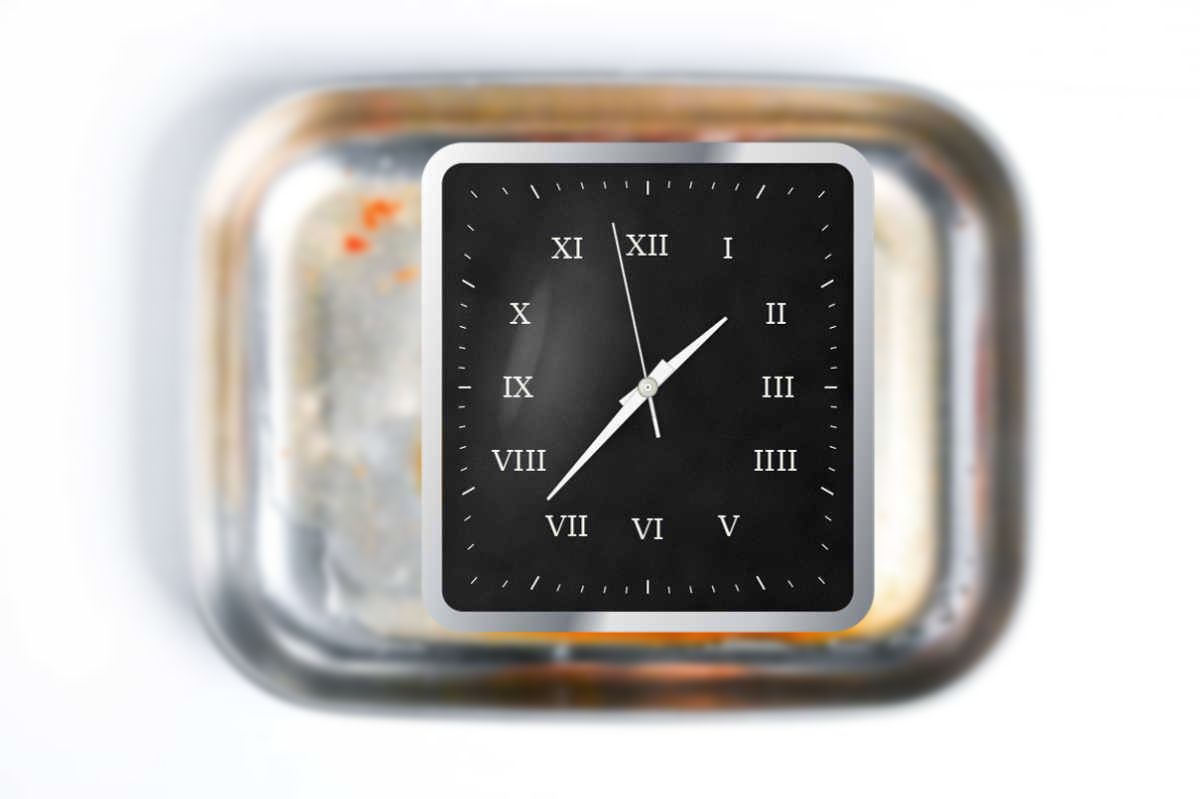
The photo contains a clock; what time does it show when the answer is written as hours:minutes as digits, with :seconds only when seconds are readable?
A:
1:36:58
